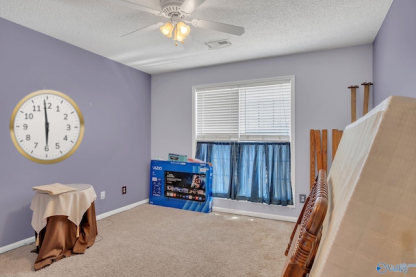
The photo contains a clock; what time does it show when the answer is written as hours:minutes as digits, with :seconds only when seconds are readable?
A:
5:59
